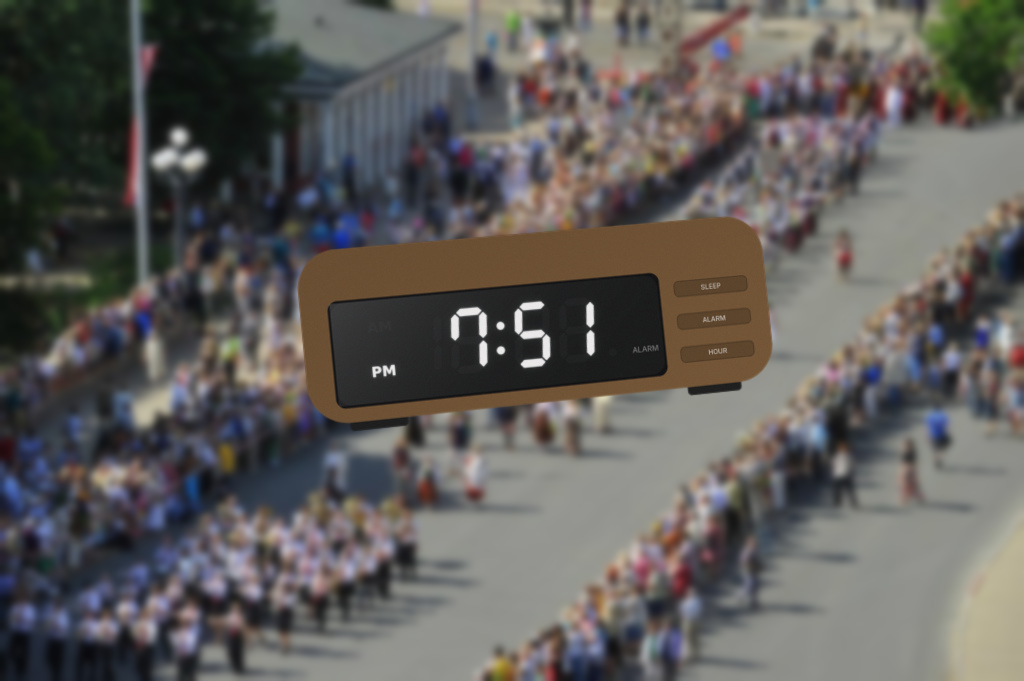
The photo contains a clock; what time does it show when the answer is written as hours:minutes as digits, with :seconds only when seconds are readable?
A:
7:51
